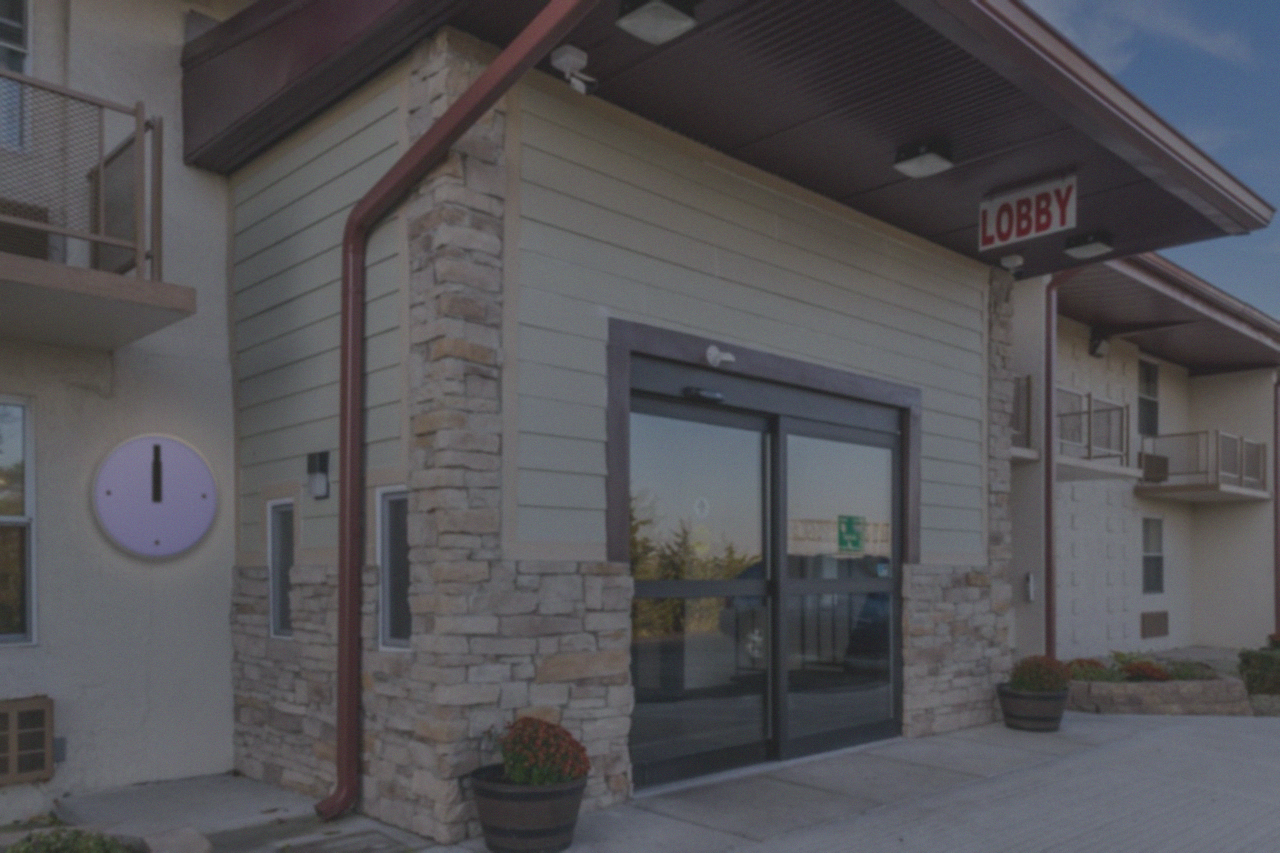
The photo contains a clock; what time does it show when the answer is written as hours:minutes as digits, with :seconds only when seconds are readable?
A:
12:00
